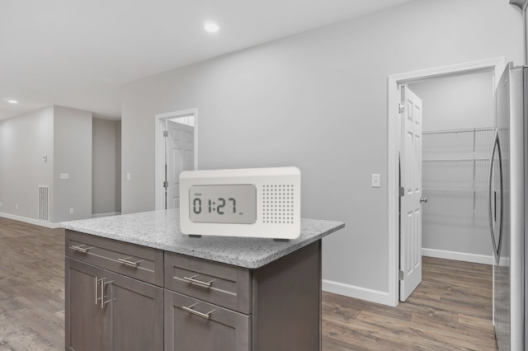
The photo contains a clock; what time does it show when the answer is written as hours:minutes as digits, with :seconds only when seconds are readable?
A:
1:27
